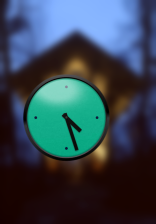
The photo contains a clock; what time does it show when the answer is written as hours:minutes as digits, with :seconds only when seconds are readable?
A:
4:27
